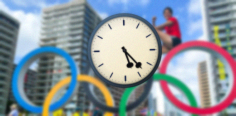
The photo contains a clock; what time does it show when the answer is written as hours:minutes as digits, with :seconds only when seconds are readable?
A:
5:23
